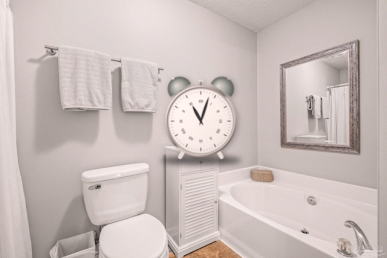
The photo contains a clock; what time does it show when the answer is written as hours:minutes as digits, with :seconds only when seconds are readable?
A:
11:03
